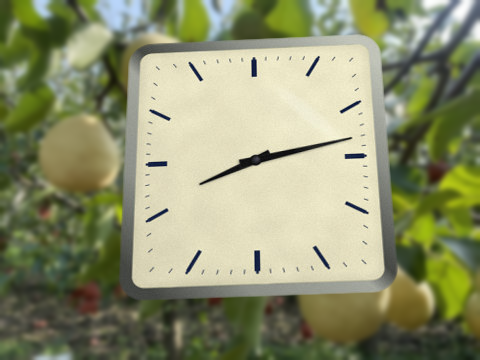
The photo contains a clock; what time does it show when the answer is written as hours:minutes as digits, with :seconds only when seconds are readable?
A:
8:13
